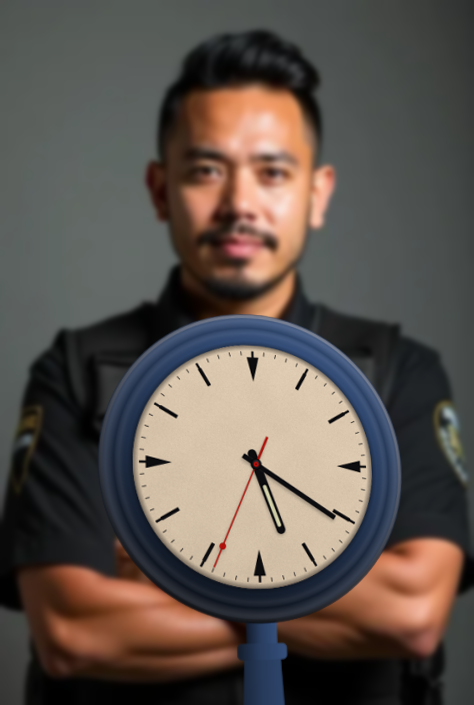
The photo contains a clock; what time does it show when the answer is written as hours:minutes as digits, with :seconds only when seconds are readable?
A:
5:20:34
